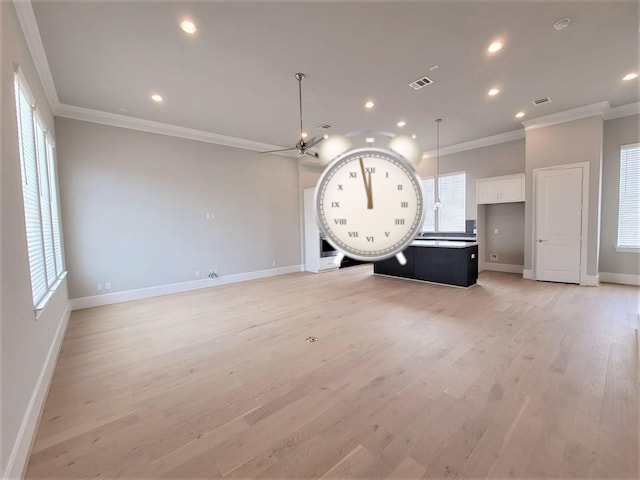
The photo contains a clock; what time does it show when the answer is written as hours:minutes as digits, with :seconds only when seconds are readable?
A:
11:58
